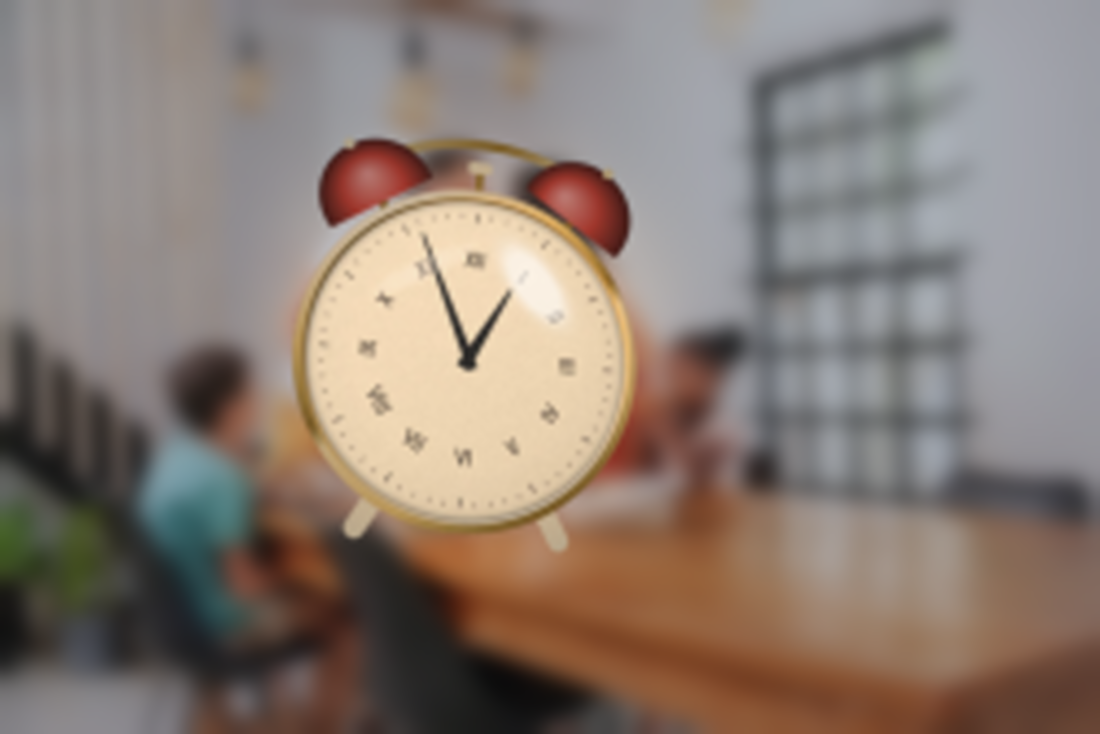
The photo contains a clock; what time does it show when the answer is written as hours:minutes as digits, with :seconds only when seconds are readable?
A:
12:56
